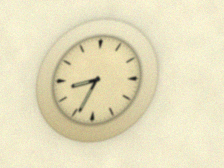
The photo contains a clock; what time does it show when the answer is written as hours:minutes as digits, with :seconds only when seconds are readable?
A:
8:34
